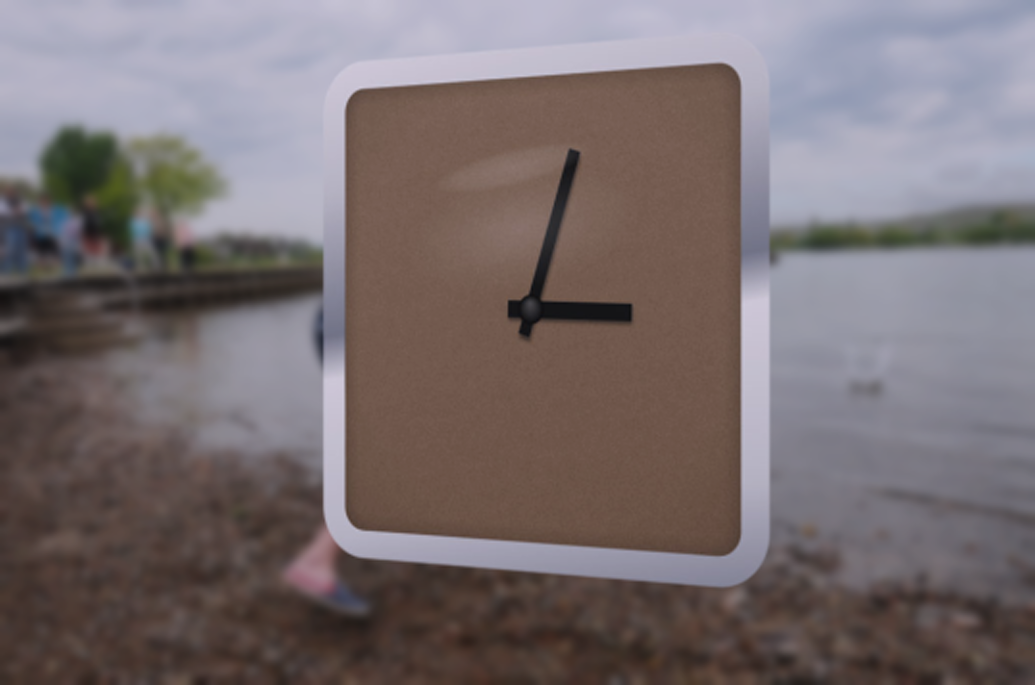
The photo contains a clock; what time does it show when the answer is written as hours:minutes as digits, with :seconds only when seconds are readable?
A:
3:03
